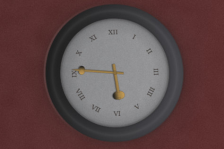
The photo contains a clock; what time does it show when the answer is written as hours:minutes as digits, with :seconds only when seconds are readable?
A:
5:46
